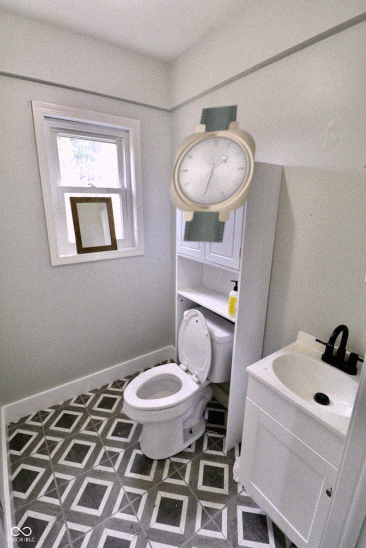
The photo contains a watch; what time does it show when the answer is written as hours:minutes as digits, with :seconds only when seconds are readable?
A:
1:32
